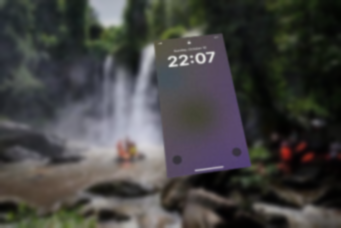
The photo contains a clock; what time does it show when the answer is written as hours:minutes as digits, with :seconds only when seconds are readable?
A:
22:07
